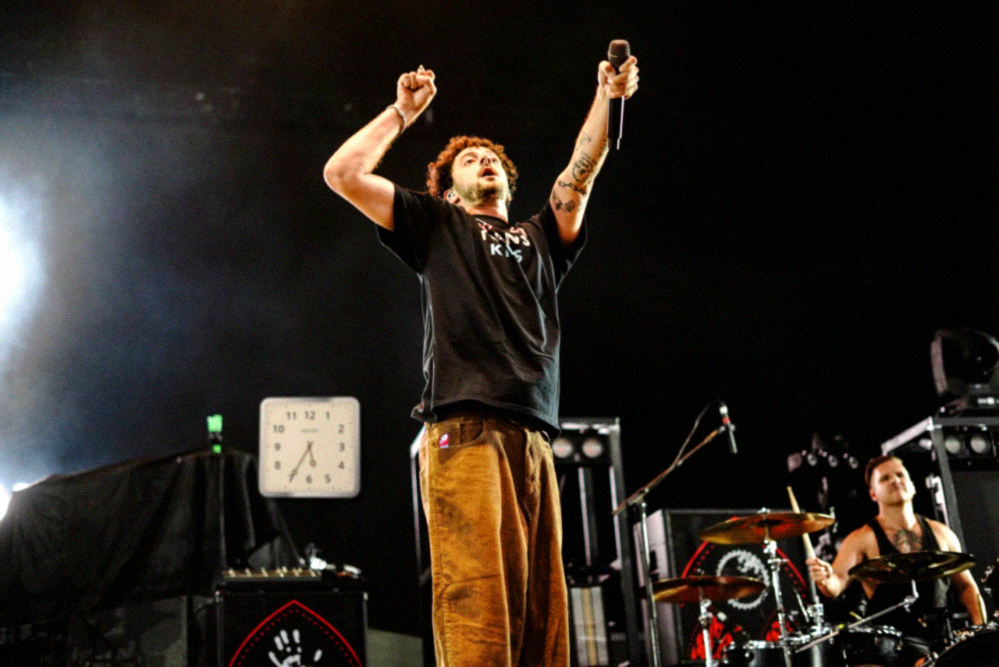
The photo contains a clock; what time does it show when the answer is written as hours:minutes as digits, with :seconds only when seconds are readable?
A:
5:35
